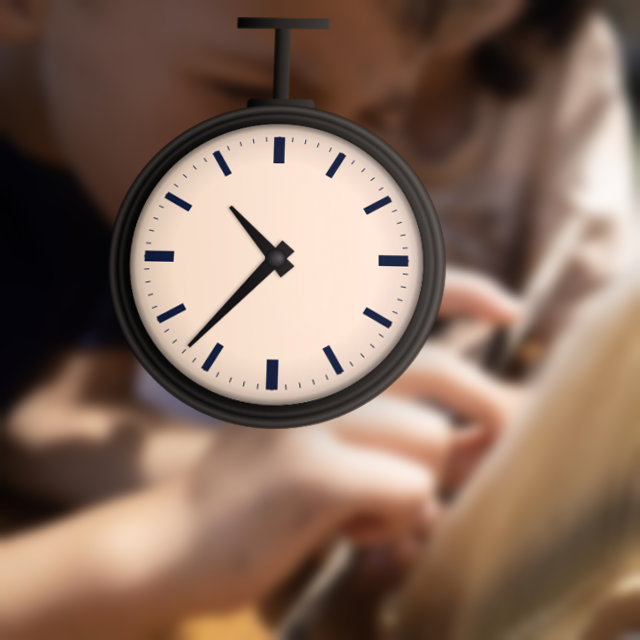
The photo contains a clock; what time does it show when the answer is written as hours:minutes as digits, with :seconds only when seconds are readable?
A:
10:37
